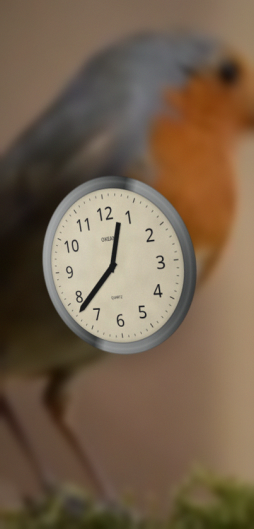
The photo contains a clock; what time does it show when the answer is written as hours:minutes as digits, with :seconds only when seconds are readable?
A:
12:38
